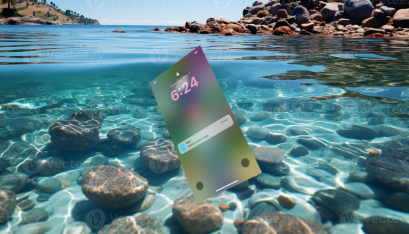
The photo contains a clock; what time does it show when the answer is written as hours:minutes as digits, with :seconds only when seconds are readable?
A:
6:24
